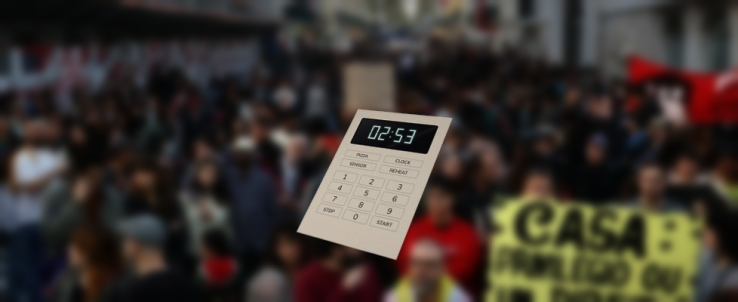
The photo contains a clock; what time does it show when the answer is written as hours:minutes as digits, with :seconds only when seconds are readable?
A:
2:53
